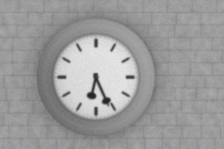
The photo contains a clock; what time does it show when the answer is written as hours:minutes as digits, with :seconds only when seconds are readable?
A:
6:26
